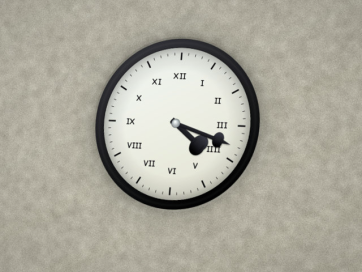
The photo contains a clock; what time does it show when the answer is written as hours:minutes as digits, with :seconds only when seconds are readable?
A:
4:18
